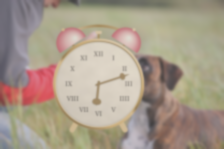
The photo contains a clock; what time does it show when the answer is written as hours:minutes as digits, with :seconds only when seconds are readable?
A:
6:12
